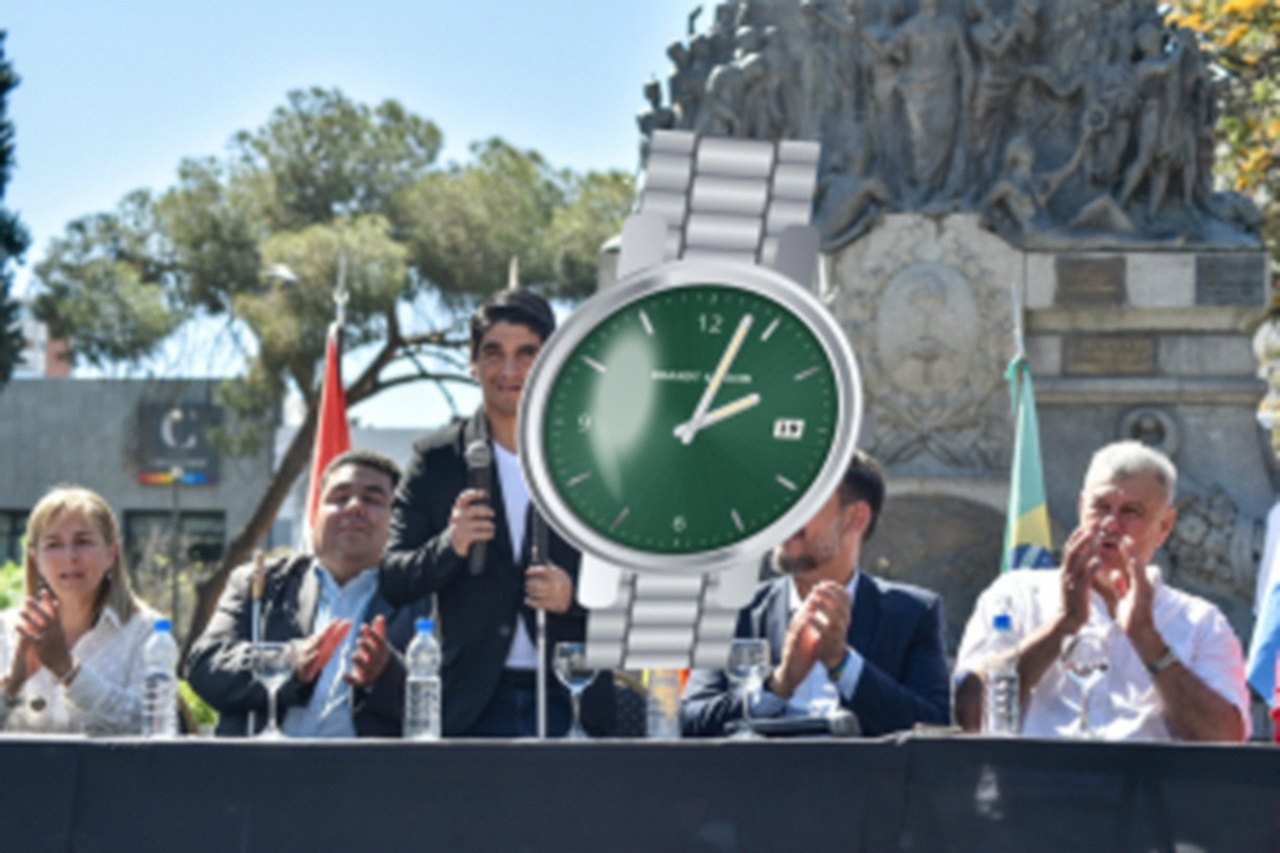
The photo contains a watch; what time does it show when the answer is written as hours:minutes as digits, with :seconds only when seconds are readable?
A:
2:03
